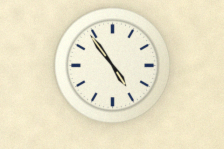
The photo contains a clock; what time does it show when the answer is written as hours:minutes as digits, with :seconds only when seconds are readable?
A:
4:54
